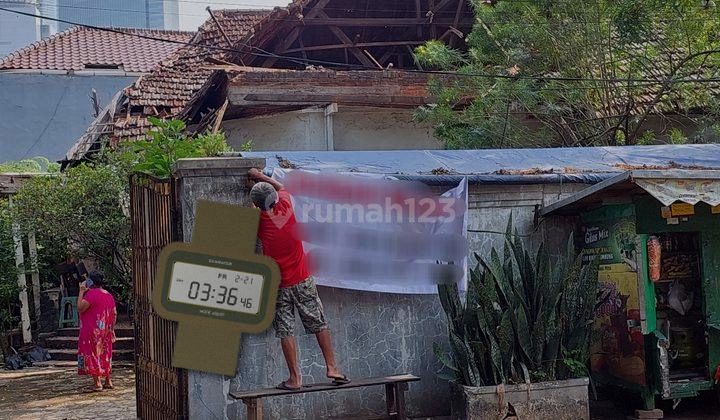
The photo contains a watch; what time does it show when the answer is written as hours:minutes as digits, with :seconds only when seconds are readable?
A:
3:36:46
